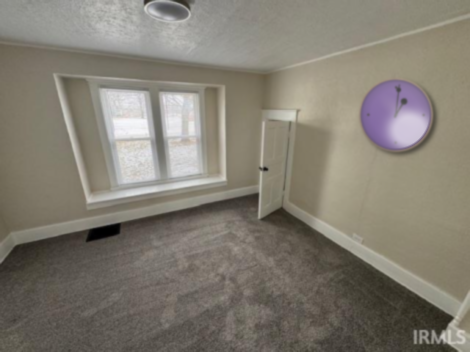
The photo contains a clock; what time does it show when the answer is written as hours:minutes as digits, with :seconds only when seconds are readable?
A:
1:01
